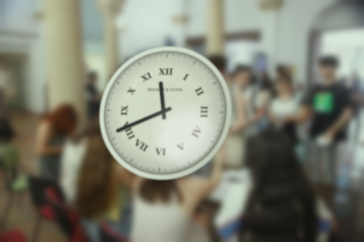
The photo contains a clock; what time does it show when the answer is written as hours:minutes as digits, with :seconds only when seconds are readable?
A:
11:41
